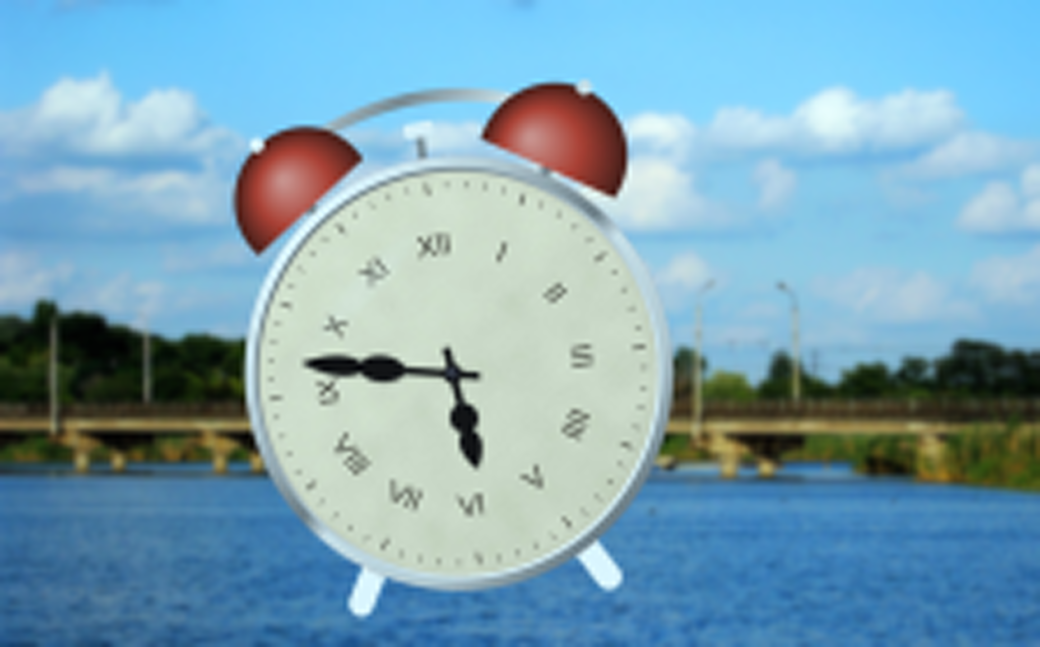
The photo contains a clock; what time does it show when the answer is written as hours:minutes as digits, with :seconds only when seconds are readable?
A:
5:47
